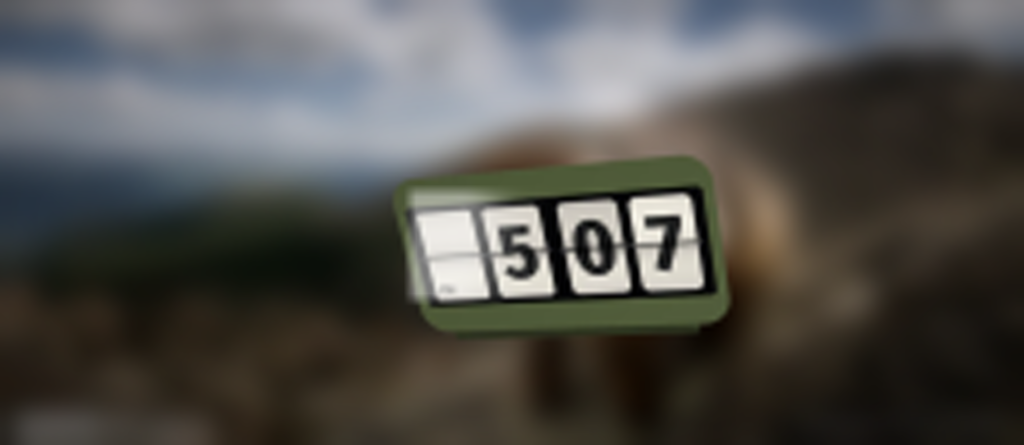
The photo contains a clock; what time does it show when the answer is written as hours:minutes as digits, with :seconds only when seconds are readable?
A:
5:07
